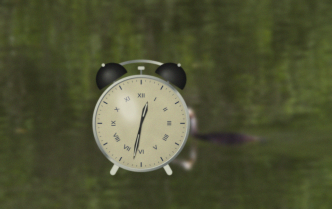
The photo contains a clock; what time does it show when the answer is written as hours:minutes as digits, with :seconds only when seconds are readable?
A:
12:32
